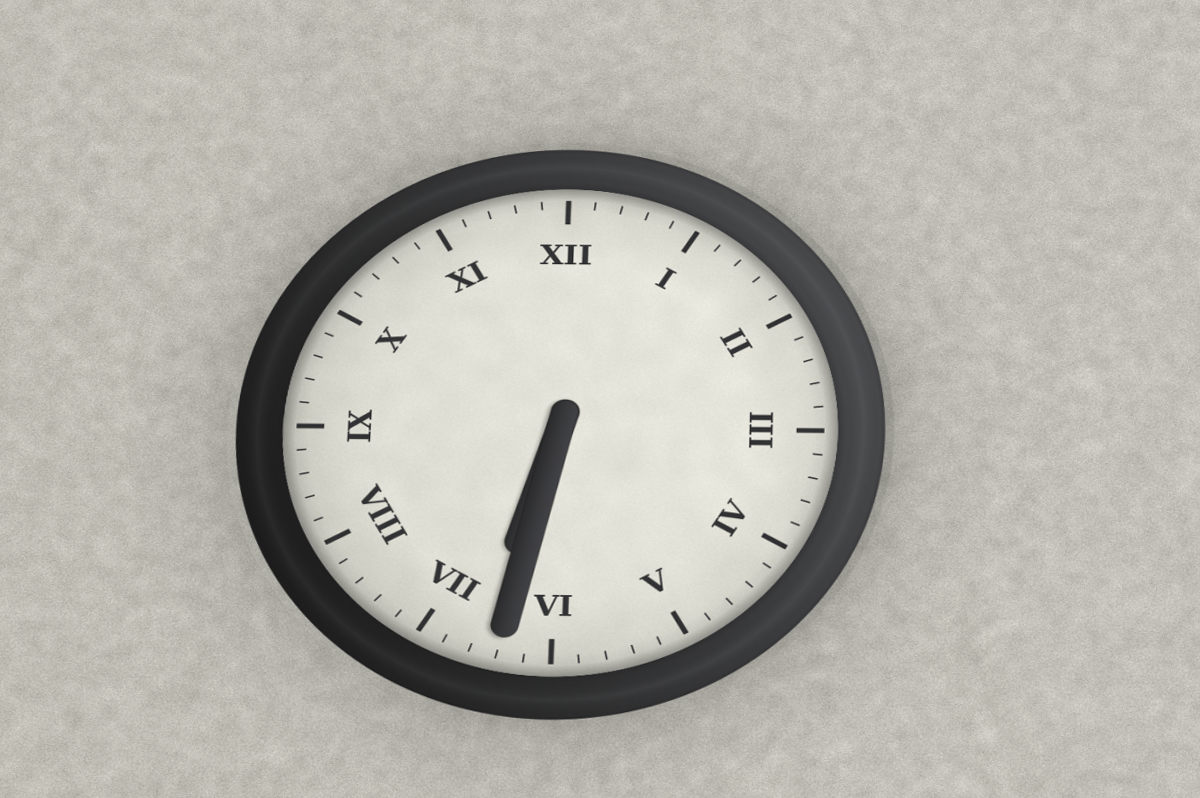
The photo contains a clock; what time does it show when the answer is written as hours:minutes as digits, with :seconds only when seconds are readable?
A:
6:32
